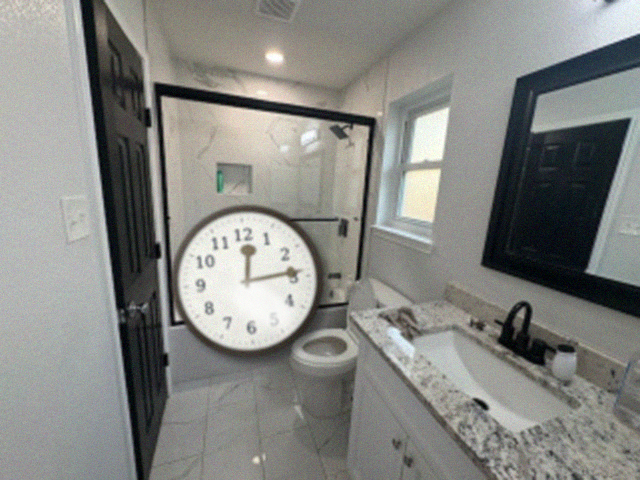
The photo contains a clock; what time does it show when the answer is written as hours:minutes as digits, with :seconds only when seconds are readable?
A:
12:14
